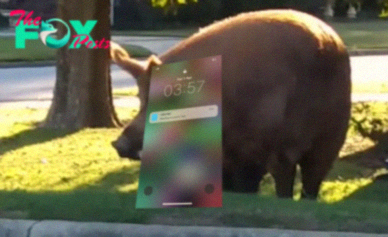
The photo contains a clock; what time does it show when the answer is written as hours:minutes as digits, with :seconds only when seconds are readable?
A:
3:57
